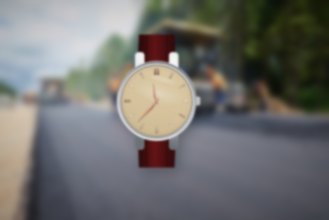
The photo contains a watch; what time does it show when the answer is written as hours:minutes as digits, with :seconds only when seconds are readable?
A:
11:37
